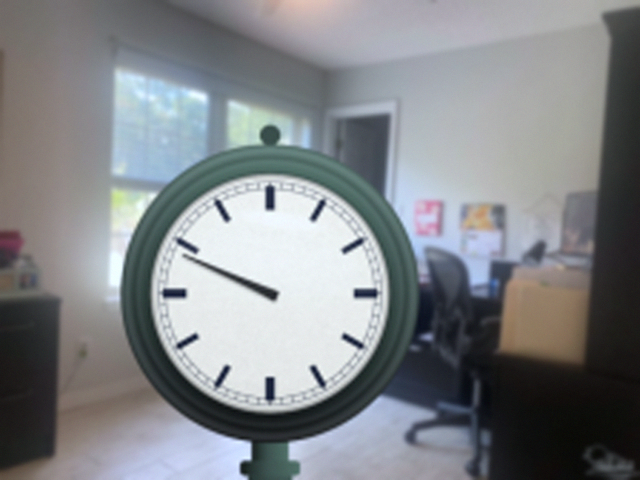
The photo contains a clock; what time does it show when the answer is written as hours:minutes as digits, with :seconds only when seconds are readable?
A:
9:49
